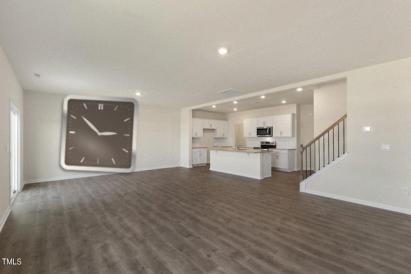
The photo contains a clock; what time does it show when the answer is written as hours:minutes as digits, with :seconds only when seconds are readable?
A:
2:52
